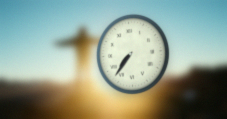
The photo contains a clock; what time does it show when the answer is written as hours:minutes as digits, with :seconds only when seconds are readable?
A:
7:37
